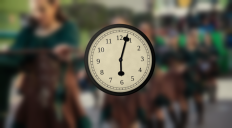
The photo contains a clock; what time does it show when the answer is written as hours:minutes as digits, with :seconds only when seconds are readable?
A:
6:03
